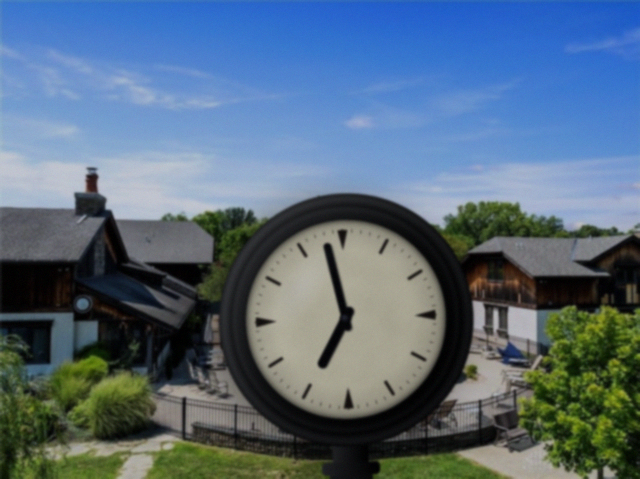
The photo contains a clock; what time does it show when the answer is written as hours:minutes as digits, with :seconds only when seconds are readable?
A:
6:58
